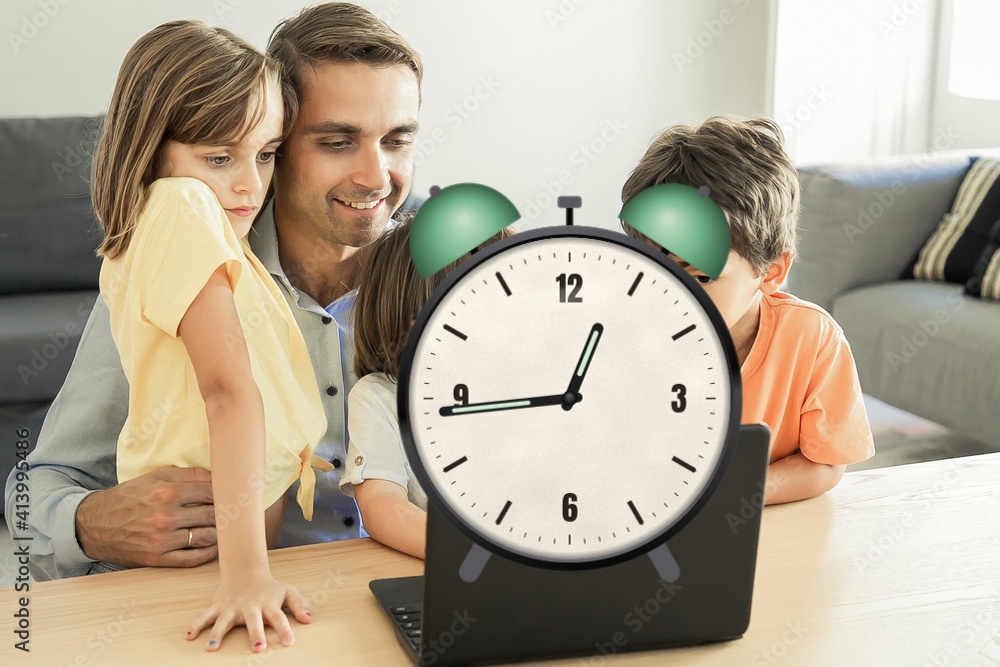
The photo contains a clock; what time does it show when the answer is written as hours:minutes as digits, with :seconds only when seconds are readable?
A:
12:44
